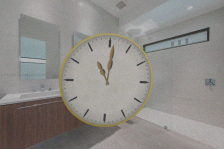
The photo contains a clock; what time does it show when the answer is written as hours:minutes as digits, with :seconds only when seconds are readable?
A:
11:01
